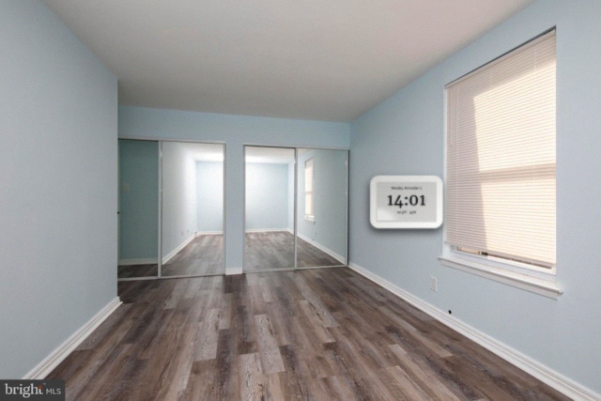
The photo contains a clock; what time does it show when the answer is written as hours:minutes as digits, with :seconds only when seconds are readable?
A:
14:01
